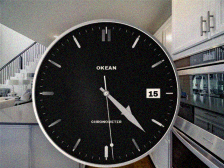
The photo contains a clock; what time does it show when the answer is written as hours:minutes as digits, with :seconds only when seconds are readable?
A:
4:22:29
